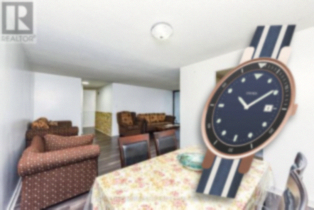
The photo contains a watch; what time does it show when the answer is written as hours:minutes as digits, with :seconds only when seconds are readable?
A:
10:09
